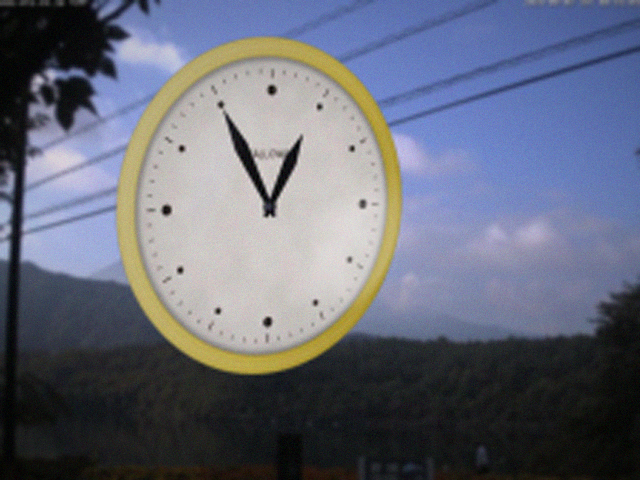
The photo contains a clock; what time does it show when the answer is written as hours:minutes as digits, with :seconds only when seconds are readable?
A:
12:55
